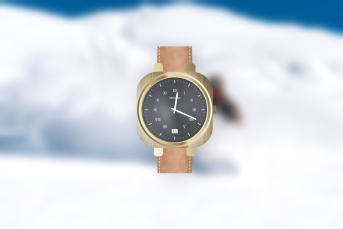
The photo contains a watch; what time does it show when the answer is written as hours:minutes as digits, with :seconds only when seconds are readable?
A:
12:19
